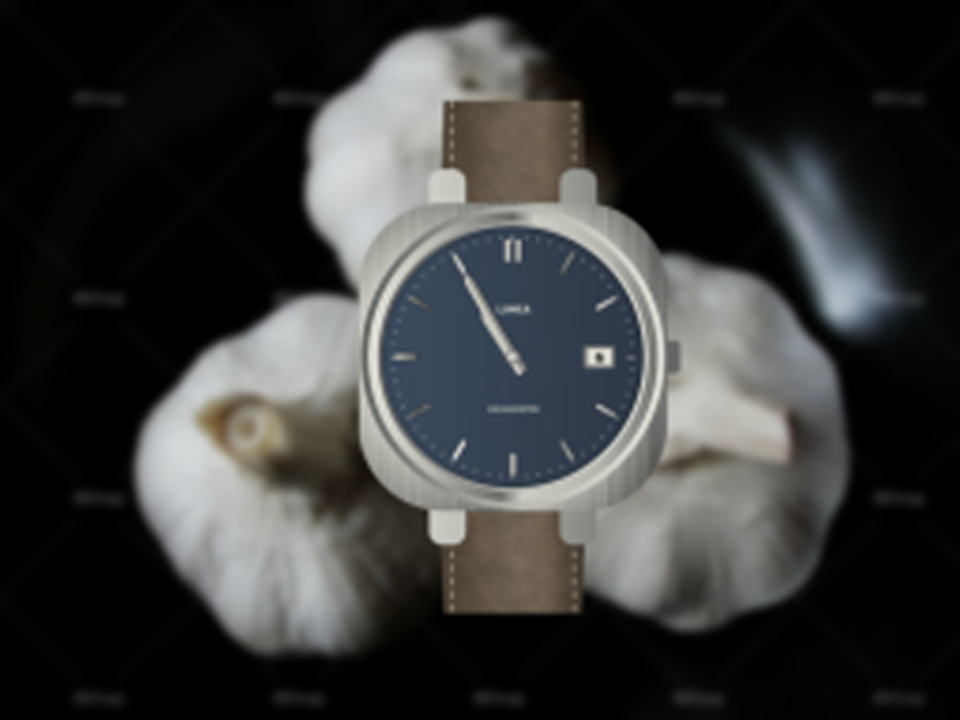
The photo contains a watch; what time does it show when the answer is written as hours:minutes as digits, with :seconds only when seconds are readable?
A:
10:55
